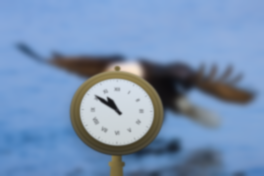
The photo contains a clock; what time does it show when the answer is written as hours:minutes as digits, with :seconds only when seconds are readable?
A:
10:51
